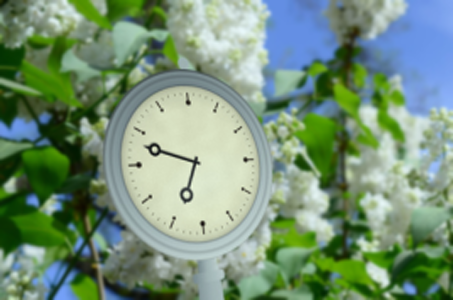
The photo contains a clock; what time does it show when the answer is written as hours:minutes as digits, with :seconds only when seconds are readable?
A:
6:48
